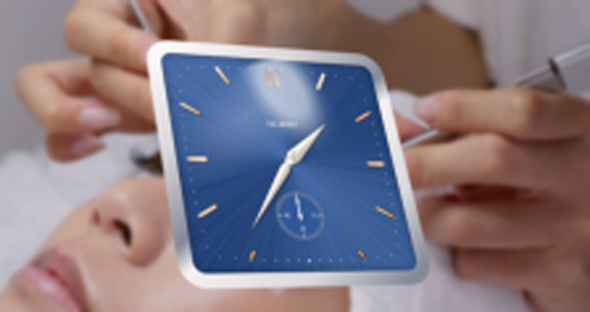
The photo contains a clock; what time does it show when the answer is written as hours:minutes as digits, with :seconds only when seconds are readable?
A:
1:36
